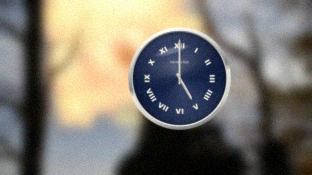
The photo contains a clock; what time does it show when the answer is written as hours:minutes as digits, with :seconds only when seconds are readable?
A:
5:00
